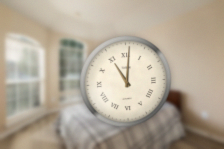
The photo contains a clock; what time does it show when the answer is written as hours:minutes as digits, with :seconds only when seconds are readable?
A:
11:01
